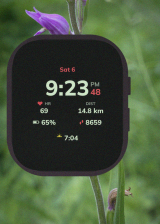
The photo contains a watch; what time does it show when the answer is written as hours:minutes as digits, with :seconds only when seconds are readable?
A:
9:23:48
